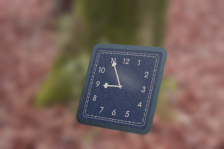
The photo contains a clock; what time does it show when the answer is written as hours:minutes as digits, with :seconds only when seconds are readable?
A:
8:55
